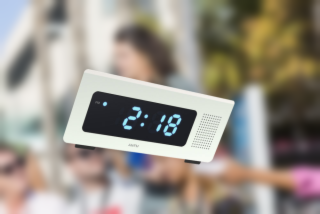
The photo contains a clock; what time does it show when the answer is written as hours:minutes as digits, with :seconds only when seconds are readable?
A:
2:18
